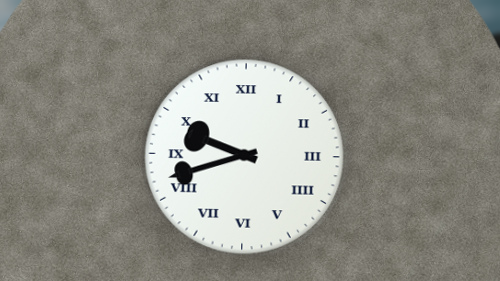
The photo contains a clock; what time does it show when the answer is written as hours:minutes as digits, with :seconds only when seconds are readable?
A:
9:42
